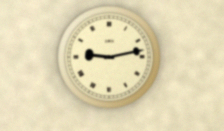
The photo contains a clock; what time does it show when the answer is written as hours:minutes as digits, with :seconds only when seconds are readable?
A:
9:13
